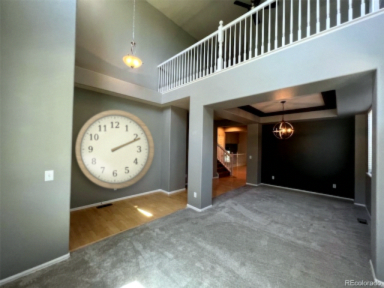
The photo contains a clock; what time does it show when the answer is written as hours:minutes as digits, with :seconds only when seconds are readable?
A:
2:11
